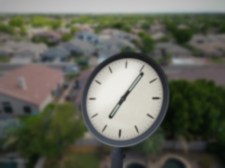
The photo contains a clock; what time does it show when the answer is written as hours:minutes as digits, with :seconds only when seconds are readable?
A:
7:06
